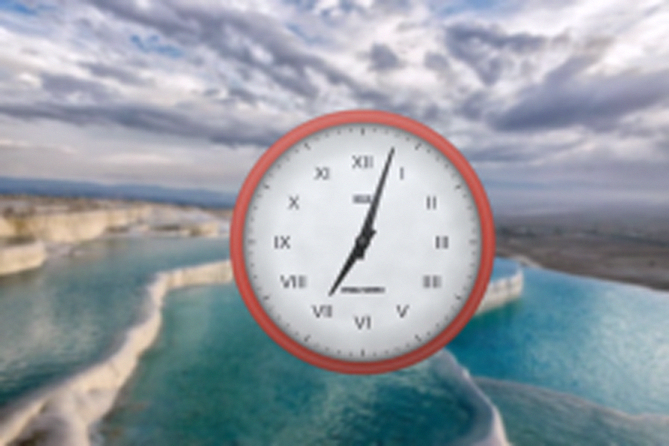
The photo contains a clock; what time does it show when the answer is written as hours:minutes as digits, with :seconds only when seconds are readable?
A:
7:03
